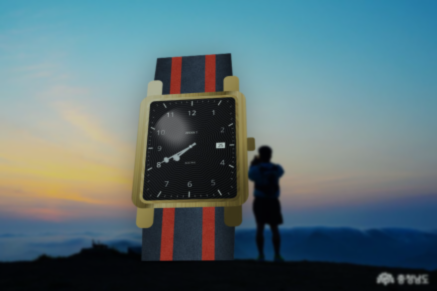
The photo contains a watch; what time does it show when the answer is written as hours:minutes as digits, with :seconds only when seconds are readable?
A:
7:40
